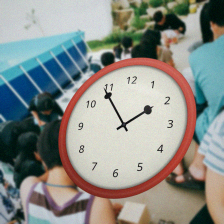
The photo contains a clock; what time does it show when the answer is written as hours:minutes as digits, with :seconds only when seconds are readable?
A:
1:54
